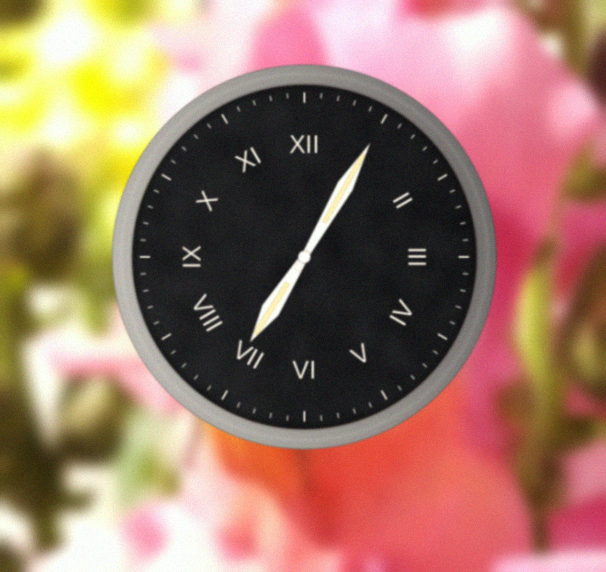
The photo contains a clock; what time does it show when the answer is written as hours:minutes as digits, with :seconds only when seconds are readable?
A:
7:05
